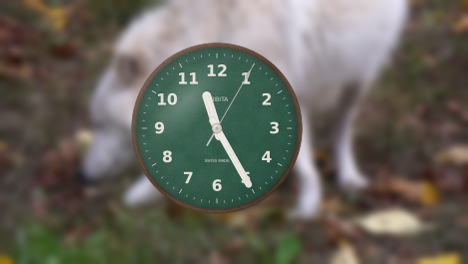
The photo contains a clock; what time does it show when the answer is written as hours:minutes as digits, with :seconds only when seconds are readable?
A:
11:25:05
